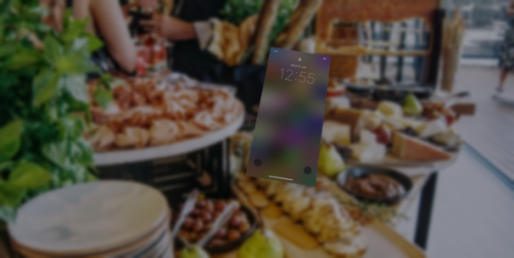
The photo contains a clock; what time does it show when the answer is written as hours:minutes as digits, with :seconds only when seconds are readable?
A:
12:55
